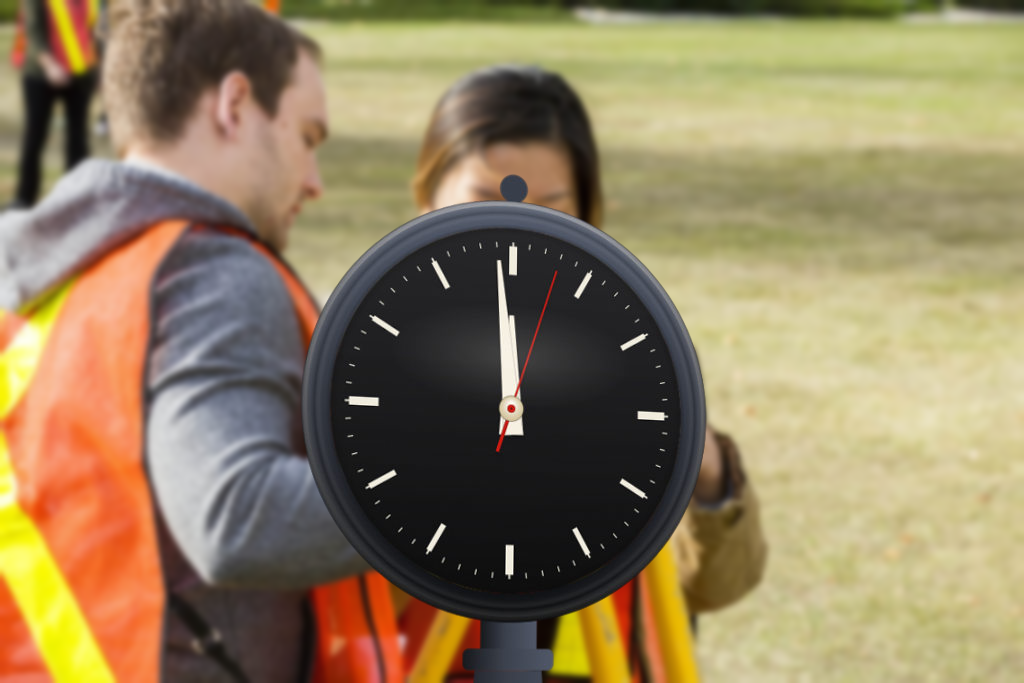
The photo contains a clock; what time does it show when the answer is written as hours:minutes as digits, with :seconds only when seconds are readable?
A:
11:59:03
